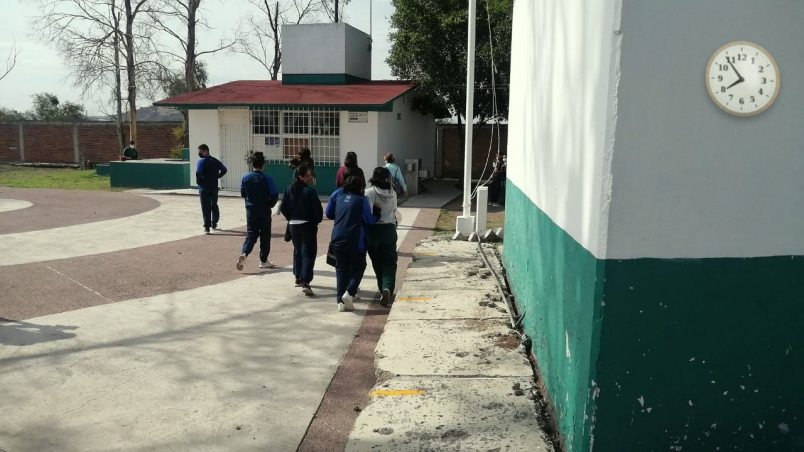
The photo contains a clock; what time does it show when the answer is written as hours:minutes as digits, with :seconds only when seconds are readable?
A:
7:54
